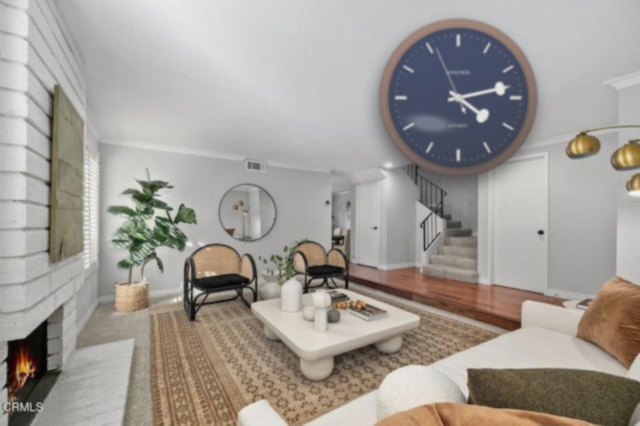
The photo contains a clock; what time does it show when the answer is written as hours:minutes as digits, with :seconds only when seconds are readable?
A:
4:12:56
